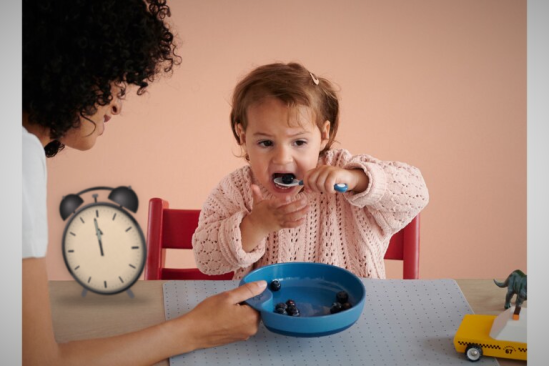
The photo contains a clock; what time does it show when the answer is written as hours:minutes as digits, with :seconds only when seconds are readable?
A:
11:59
